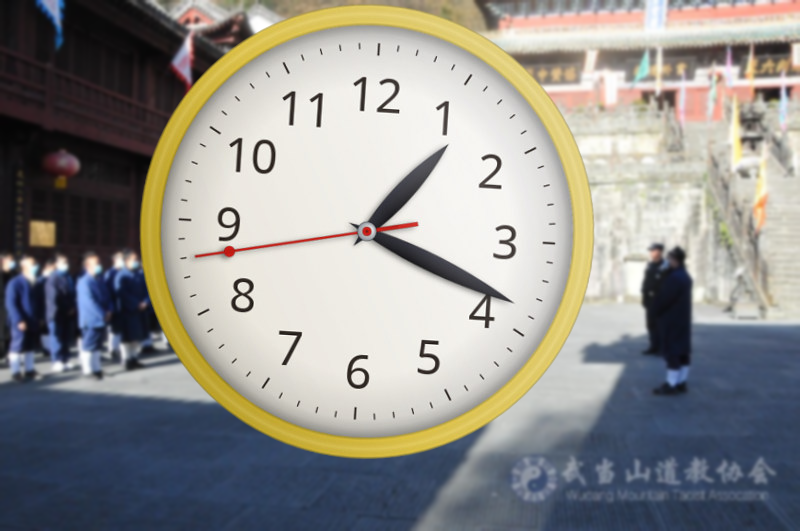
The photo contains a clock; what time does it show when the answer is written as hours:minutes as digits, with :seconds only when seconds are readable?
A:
1:18:43
